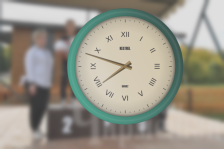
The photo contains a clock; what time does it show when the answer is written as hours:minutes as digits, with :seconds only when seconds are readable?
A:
7:48
